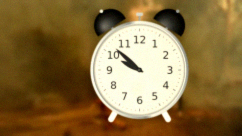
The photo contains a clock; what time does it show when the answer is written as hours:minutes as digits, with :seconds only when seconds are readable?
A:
9:52
